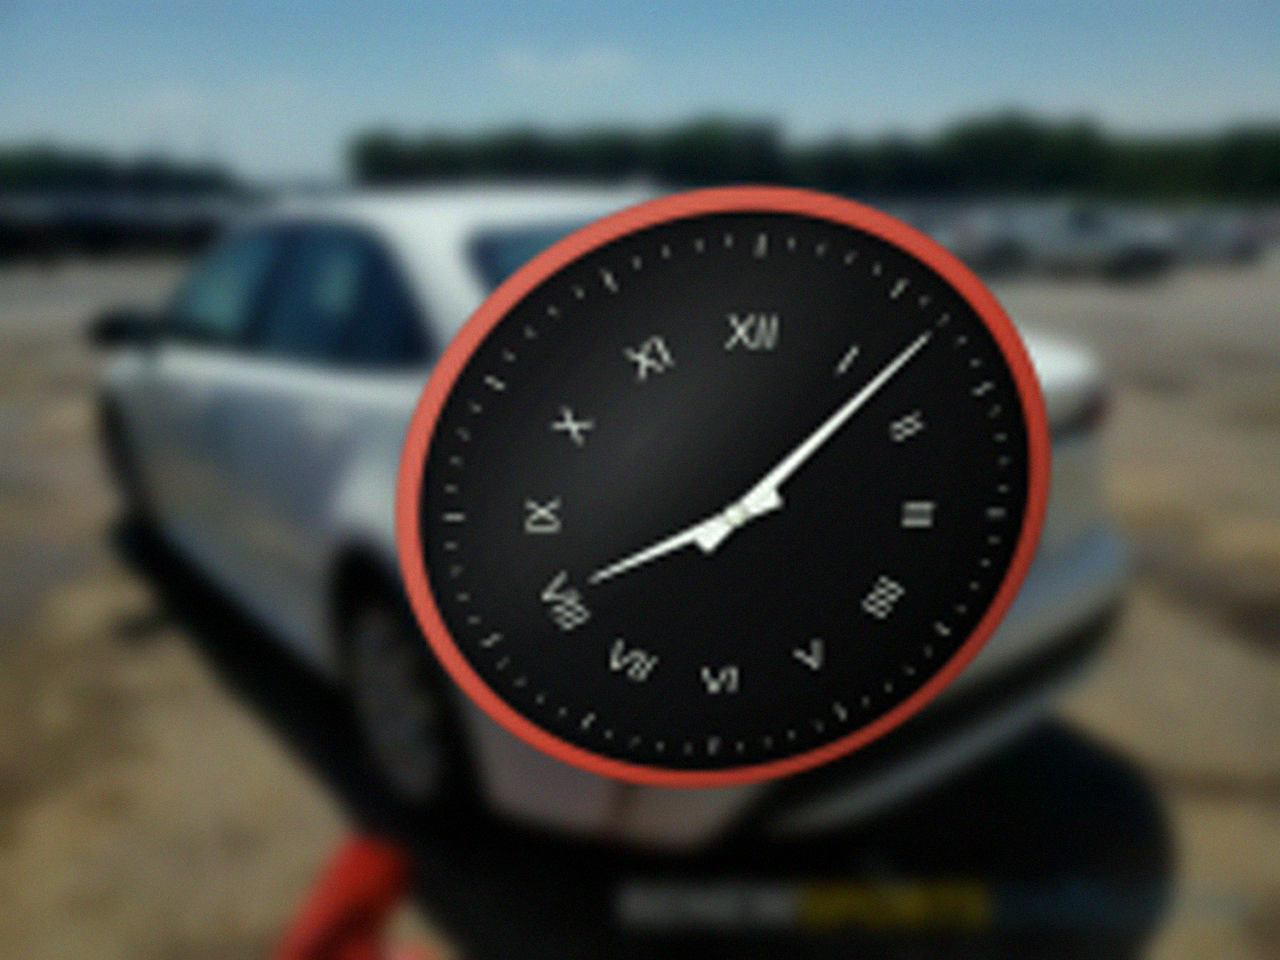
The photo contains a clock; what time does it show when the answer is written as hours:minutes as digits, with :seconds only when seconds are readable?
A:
8:07
